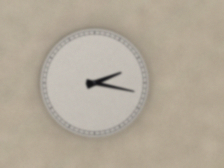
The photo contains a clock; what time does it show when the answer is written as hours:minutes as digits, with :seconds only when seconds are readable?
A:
2:17
